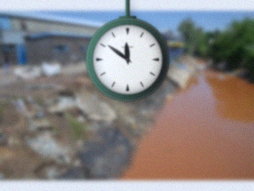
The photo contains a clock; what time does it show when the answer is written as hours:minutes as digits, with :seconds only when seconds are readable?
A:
11:51
